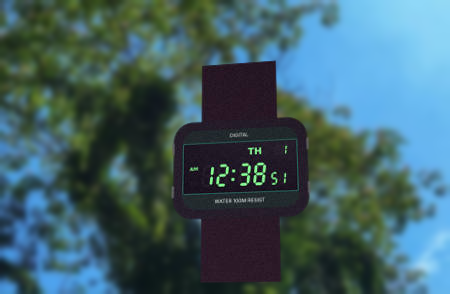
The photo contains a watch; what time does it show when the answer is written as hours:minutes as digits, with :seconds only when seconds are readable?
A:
12:38:51
